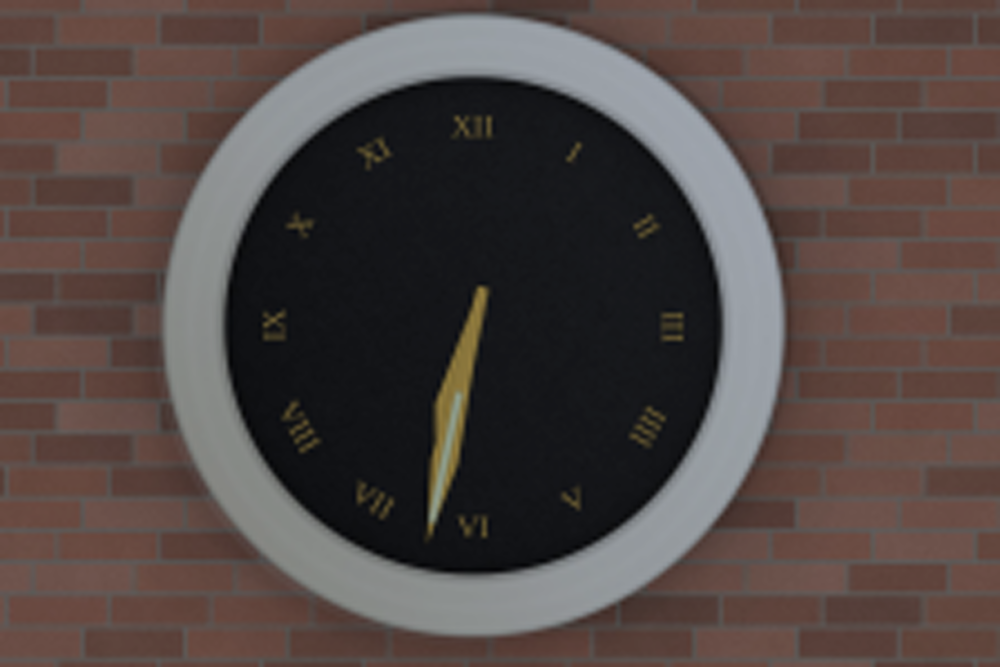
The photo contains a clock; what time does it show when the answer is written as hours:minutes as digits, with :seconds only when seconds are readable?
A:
6:32
